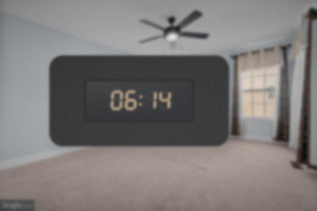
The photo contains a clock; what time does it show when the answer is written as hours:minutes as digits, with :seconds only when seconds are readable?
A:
6:14
